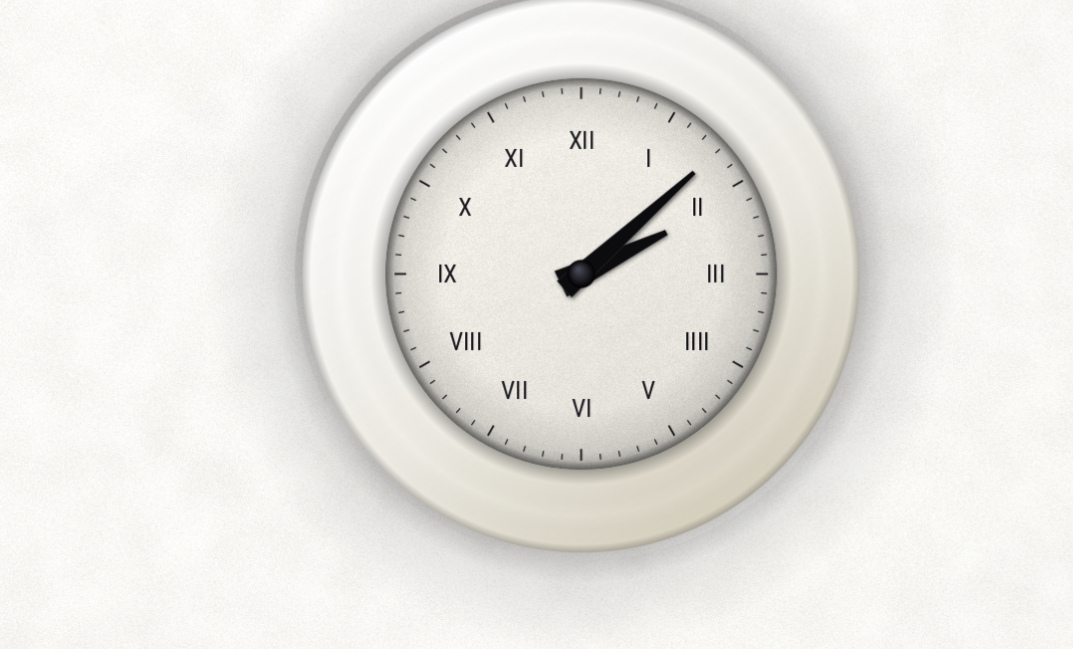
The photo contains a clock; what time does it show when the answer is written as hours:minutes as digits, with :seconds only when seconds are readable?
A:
2:08
